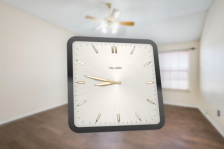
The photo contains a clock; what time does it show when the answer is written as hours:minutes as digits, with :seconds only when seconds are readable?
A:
8:47
